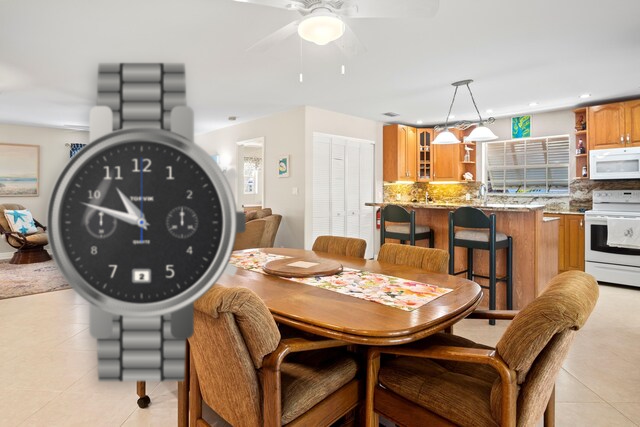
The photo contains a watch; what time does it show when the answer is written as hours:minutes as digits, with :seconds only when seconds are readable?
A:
10:48
